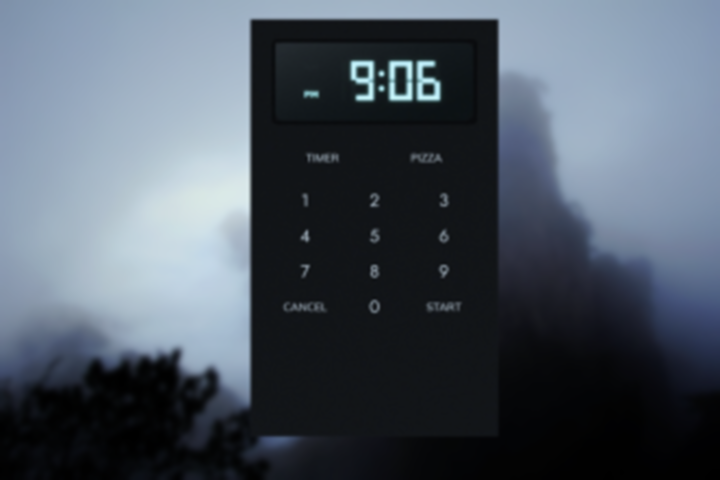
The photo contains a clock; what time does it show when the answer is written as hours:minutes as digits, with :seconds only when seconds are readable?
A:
9:06
